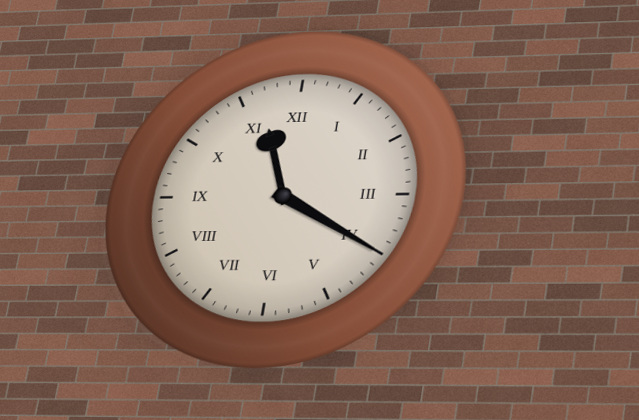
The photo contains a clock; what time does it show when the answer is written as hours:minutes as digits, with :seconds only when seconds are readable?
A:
11:20
